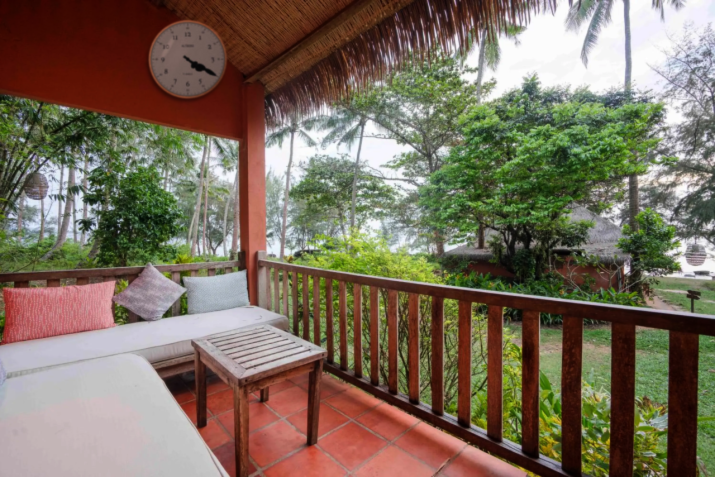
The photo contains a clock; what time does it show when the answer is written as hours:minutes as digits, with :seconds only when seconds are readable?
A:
4:20
